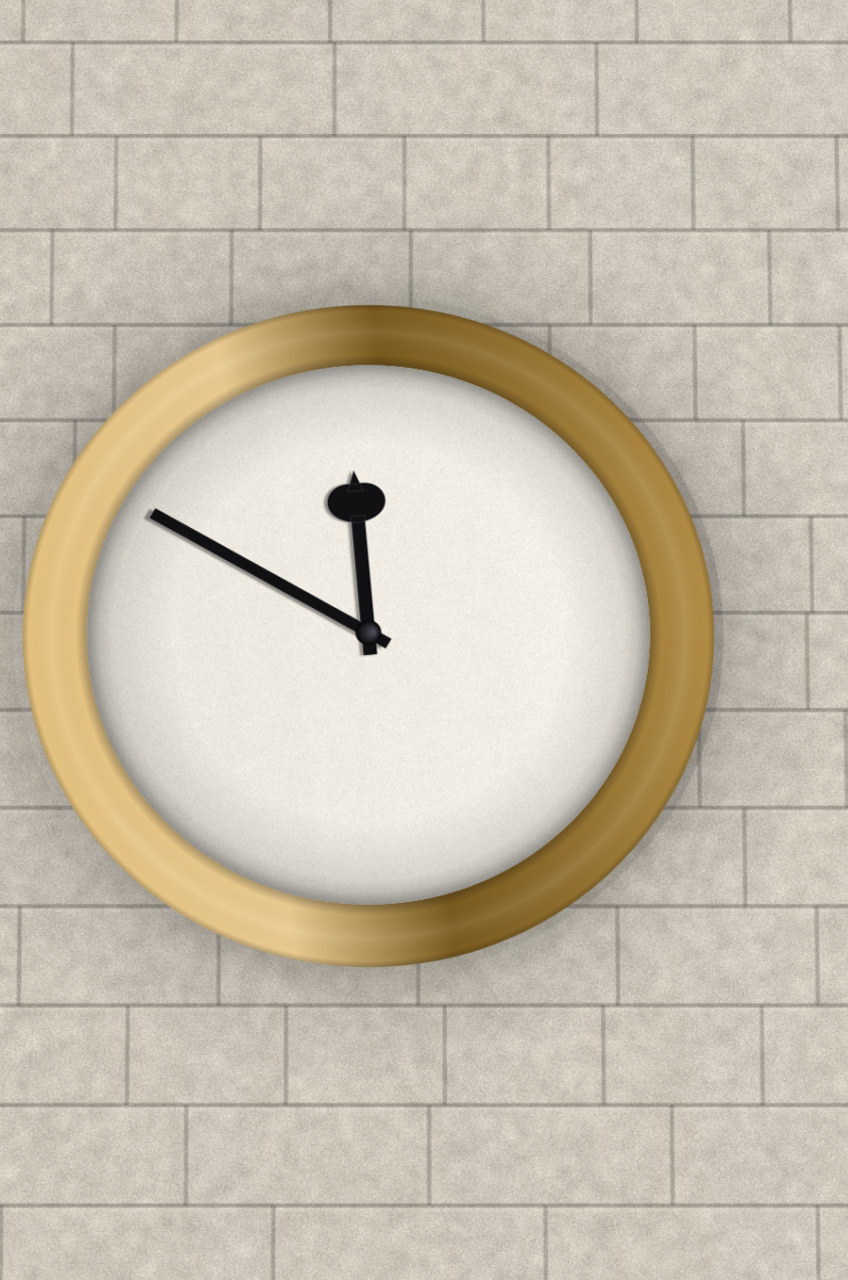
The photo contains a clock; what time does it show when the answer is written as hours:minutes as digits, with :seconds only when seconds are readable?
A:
11:50
